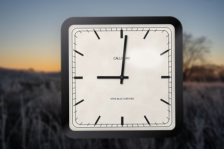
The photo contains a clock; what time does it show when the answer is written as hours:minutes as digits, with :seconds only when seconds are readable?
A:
9:01
